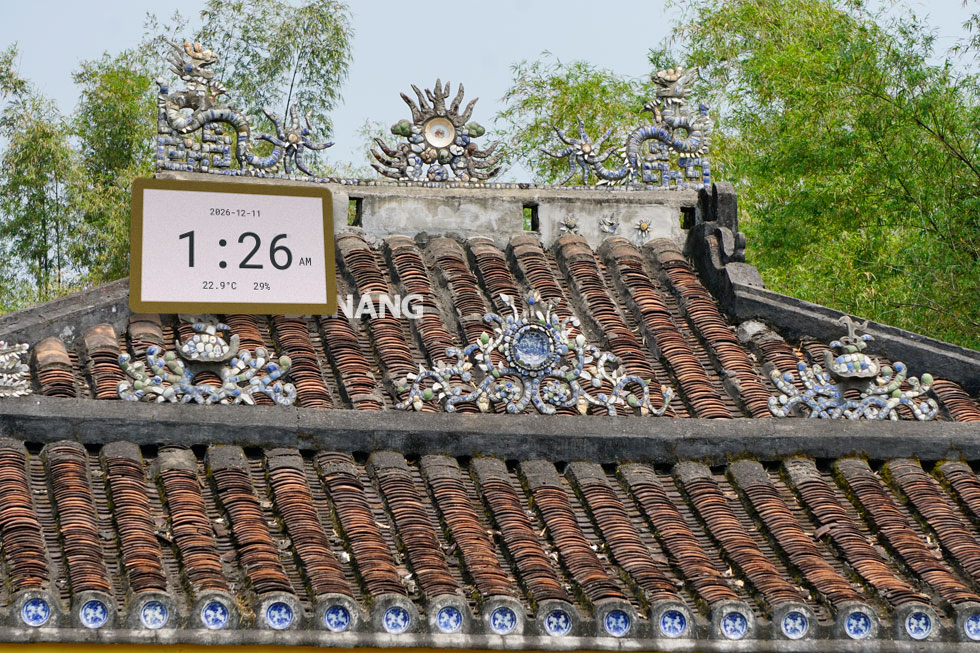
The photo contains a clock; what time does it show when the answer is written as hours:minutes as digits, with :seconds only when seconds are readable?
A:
1:26
